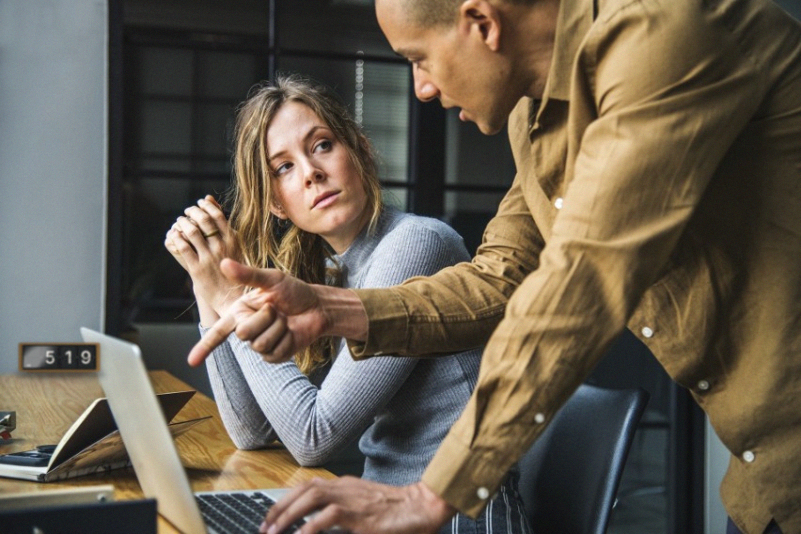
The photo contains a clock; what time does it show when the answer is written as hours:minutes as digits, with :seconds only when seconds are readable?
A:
5:19
